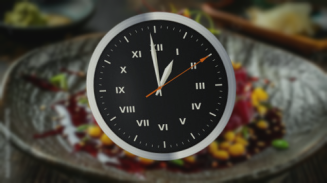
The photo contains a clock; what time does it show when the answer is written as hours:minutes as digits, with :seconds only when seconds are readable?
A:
12:59:10
